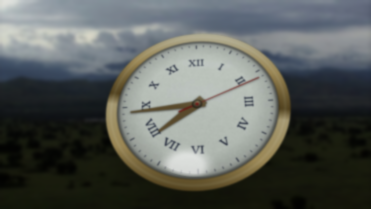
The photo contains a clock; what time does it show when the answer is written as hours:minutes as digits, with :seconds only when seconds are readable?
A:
7:44:11
